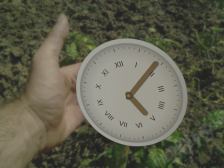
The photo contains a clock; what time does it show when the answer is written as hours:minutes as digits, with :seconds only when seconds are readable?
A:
5:09
